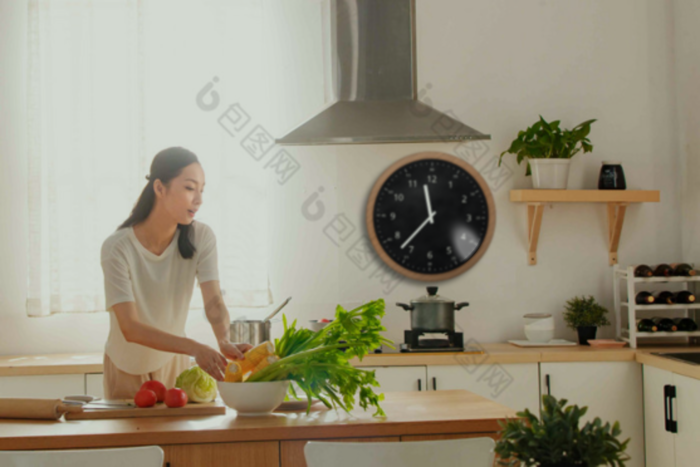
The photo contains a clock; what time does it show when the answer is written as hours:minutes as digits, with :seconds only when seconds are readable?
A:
11:37
